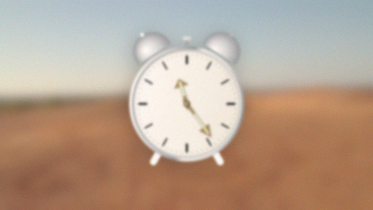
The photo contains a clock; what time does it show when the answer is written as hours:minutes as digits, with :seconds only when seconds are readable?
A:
11:24
